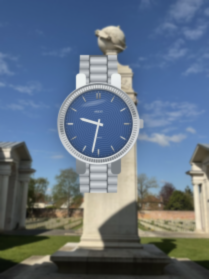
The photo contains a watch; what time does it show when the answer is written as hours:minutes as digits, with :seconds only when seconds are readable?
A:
9:32
